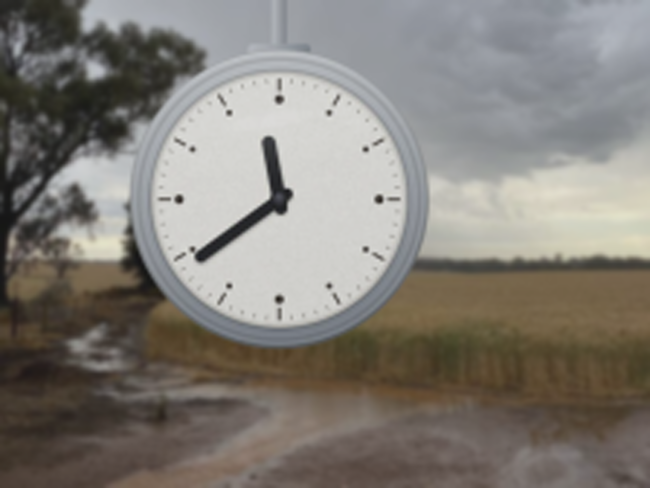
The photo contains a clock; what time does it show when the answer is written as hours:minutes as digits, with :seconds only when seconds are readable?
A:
11:39
